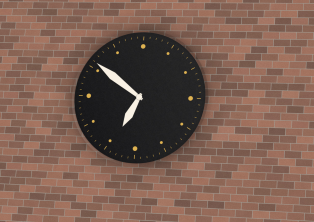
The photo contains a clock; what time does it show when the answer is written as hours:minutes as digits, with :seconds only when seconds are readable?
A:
6:51
